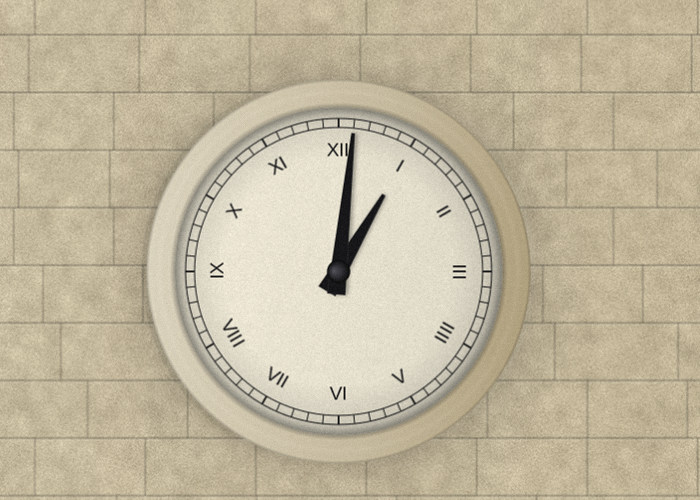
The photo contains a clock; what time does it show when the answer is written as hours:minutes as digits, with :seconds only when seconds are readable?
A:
1:01
